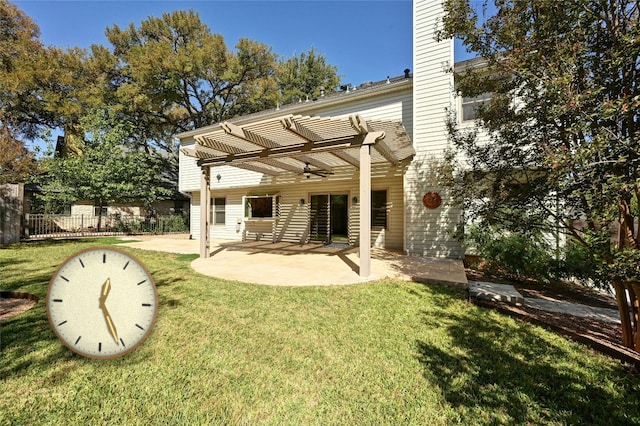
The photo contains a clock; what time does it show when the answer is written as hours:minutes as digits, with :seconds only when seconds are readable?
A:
12:26
